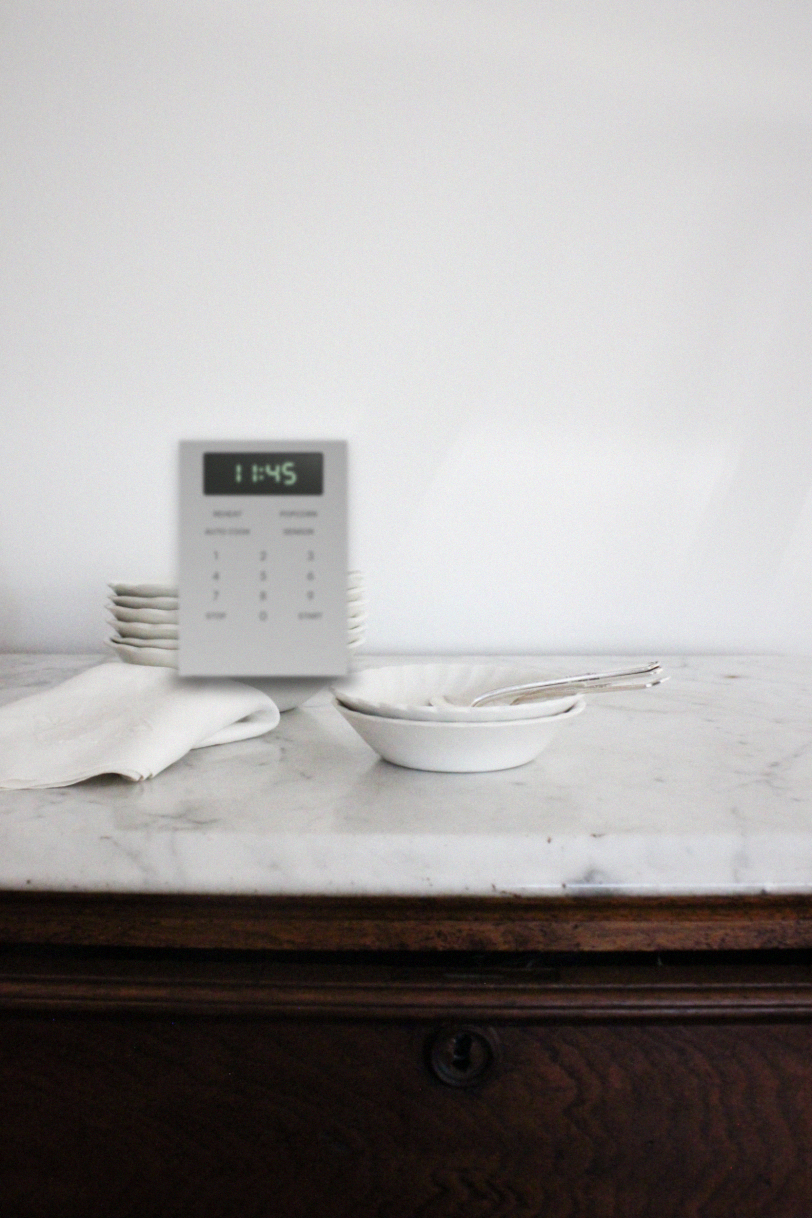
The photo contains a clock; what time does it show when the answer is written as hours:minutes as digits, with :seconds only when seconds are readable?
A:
11:45
